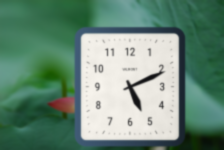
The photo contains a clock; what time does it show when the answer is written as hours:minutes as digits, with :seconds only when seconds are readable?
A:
5:11
